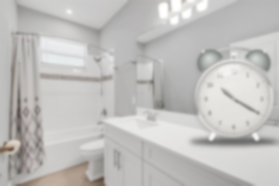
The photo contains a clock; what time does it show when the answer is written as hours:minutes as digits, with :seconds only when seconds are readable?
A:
10:20
